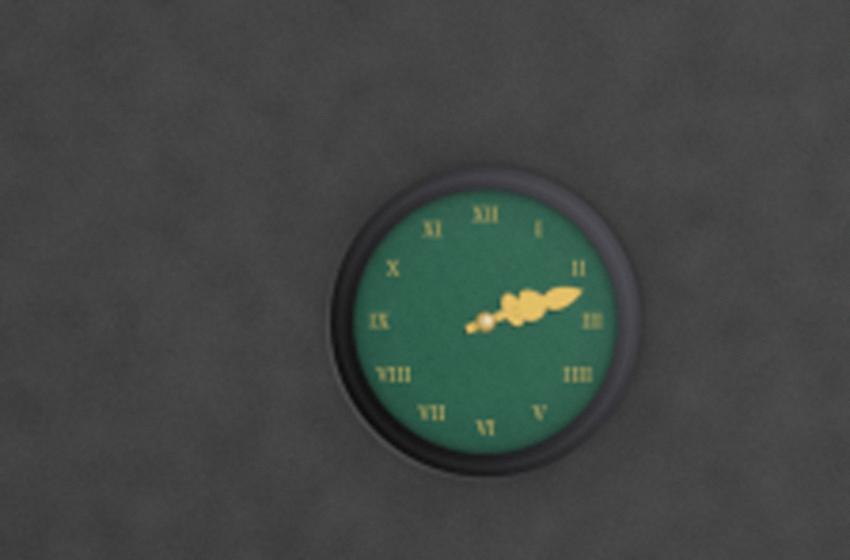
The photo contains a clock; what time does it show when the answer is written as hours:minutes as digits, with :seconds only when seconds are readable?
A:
2:12
